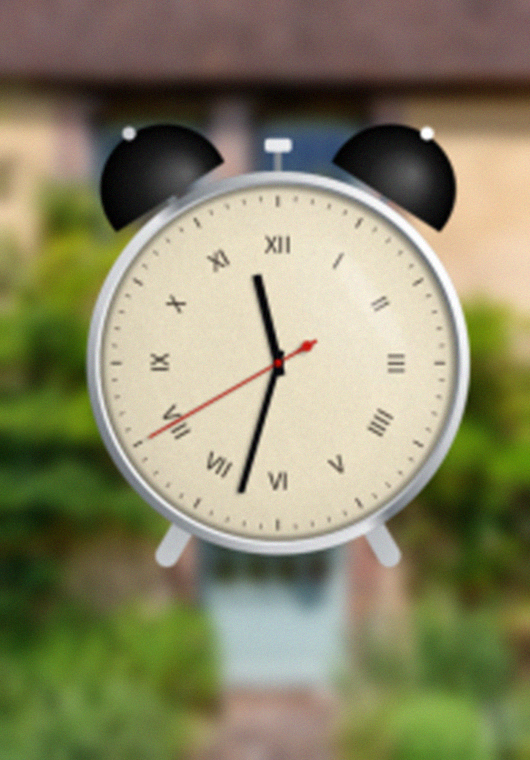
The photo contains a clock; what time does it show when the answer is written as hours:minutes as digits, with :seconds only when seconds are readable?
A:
11:32:40
